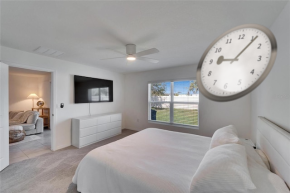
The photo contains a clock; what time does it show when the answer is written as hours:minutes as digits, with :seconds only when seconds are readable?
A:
9:06
